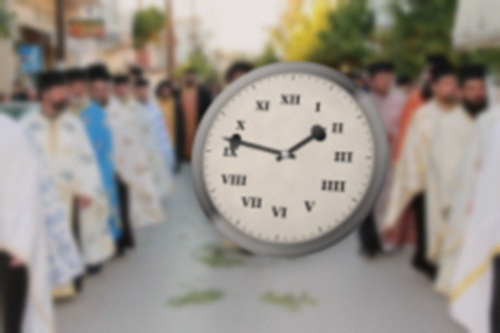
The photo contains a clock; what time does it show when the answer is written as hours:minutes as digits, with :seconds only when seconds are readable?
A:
1:47
